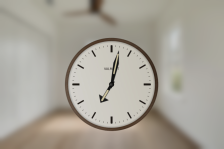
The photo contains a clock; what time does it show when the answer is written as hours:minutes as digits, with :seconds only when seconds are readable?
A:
7:02
